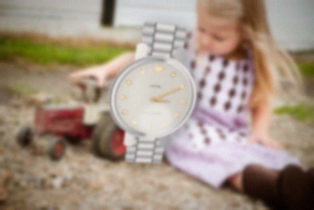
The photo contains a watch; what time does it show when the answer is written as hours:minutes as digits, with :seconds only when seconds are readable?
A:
3:10
